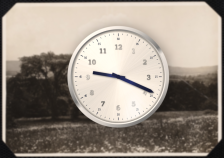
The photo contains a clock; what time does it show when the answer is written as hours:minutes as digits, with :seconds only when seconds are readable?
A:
9:19
